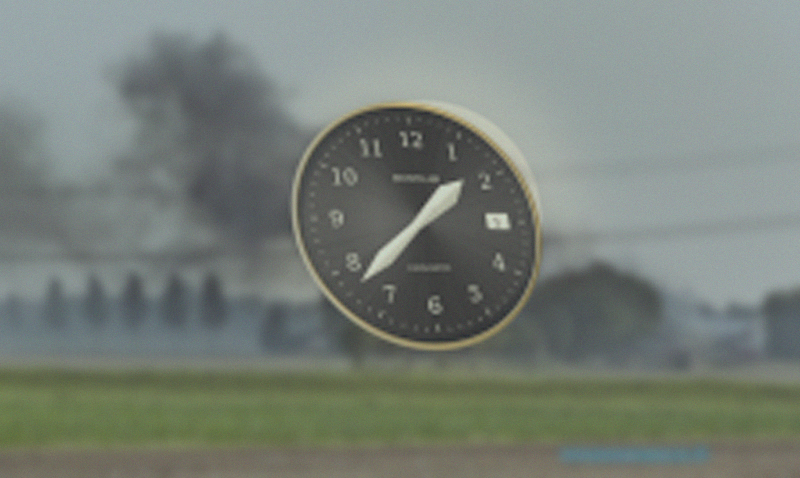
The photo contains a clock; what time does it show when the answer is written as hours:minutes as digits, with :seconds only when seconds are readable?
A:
1:38
